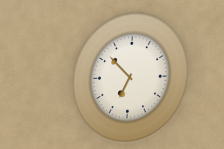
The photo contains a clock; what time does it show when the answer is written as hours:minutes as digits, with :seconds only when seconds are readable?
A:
6:52
